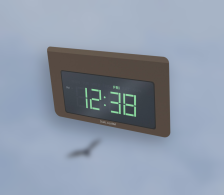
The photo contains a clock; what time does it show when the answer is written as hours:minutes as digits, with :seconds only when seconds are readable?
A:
12:38
